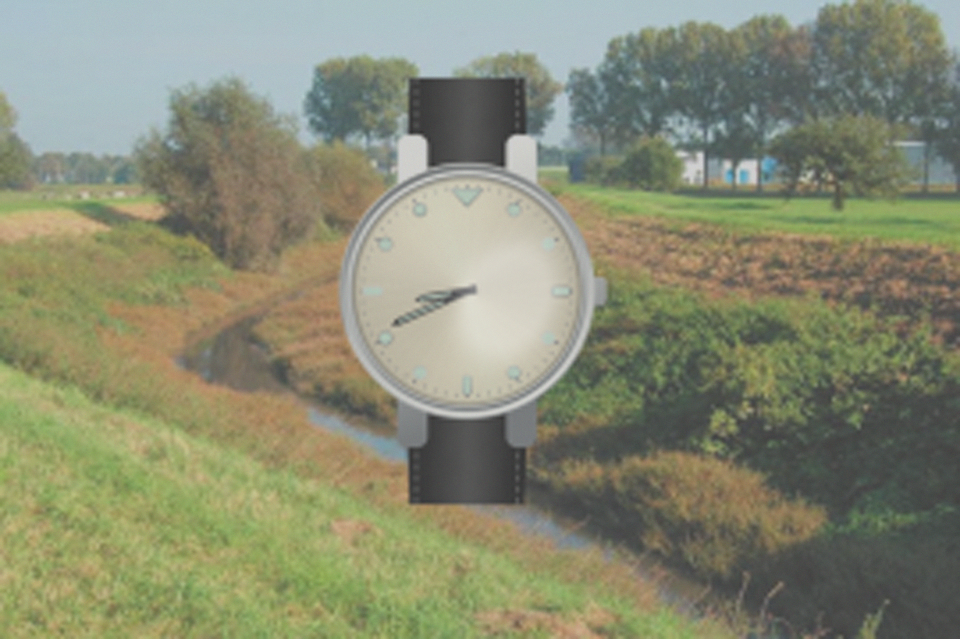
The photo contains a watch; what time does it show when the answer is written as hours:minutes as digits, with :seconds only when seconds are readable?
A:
8:41
